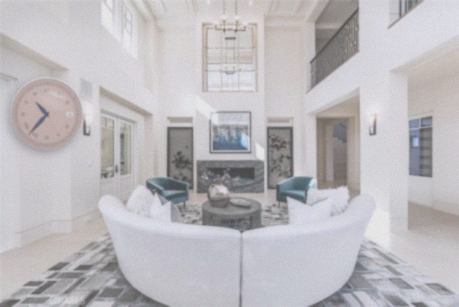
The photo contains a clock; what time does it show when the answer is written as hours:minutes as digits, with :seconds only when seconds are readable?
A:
10:37
